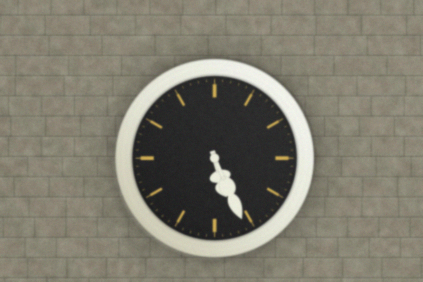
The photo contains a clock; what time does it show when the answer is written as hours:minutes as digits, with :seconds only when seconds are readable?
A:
5:26
